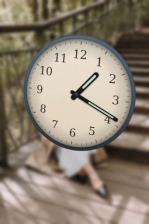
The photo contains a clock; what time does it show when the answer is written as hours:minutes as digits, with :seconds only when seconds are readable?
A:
1:19
